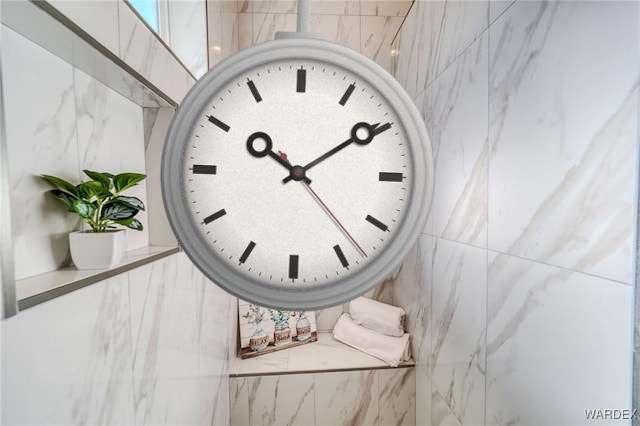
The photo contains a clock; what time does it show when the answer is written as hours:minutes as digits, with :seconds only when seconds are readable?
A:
10:09:23
